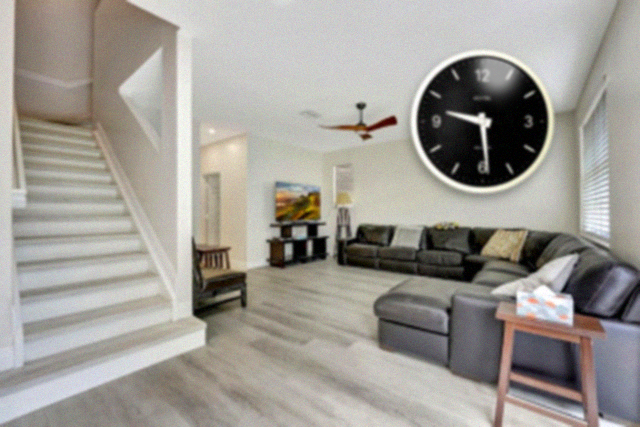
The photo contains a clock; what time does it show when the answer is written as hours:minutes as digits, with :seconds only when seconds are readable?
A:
9:29
